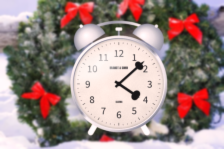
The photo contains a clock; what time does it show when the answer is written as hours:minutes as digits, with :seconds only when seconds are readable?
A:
4:08
